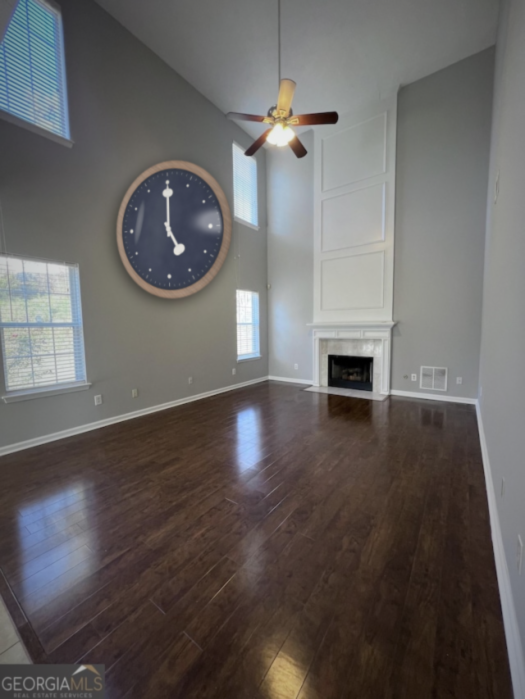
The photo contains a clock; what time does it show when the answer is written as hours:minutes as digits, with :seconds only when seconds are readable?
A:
5:00
